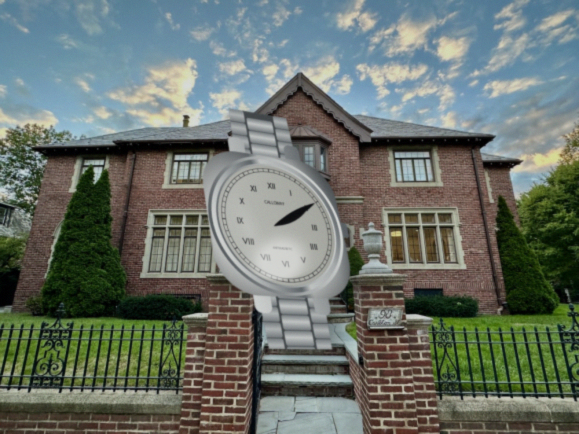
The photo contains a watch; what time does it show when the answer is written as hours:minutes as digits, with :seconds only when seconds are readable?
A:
2:10
